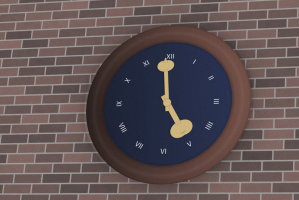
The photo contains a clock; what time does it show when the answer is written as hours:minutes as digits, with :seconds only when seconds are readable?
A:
4:59
